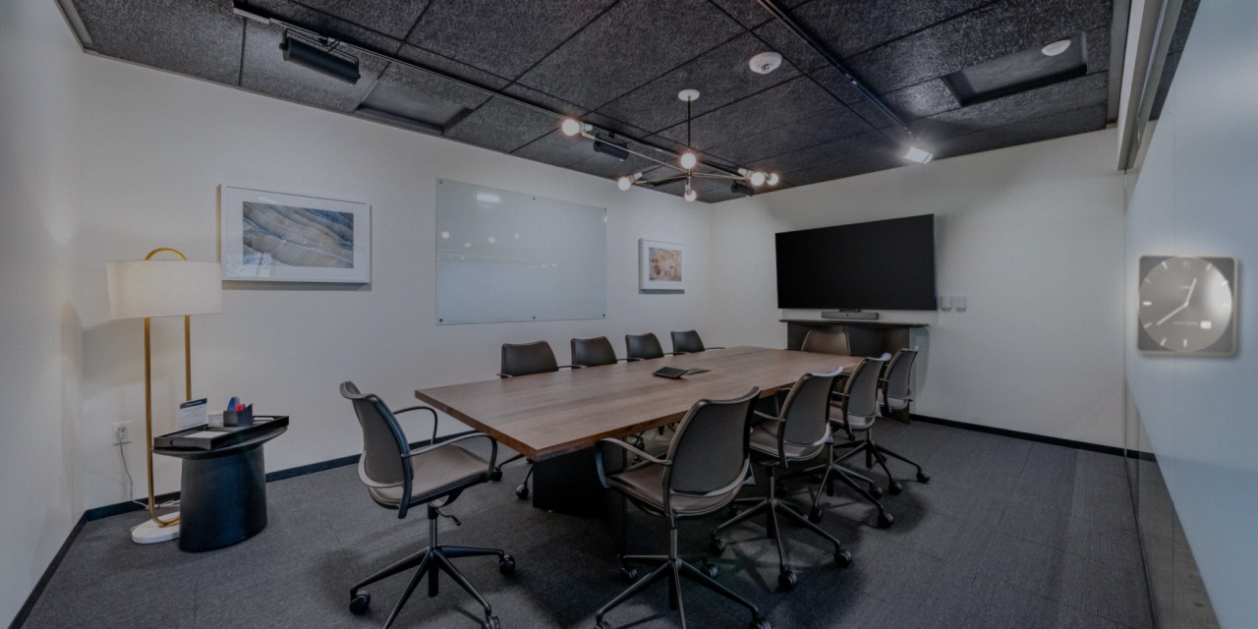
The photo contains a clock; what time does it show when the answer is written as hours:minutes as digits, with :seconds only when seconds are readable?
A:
12:39
